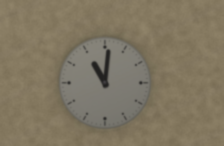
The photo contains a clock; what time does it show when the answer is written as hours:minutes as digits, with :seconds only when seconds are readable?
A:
11:01
